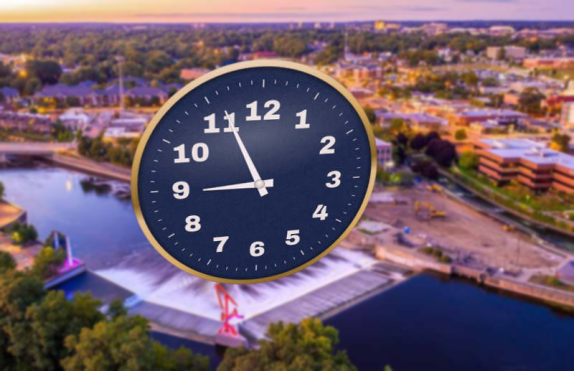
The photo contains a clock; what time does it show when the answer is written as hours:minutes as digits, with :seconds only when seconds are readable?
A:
8:56
